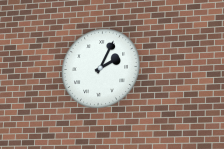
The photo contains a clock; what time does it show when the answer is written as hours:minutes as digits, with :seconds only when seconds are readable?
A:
2:04
